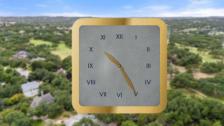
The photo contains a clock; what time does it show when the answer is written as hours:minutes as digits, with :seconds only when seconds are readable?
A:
10:25
